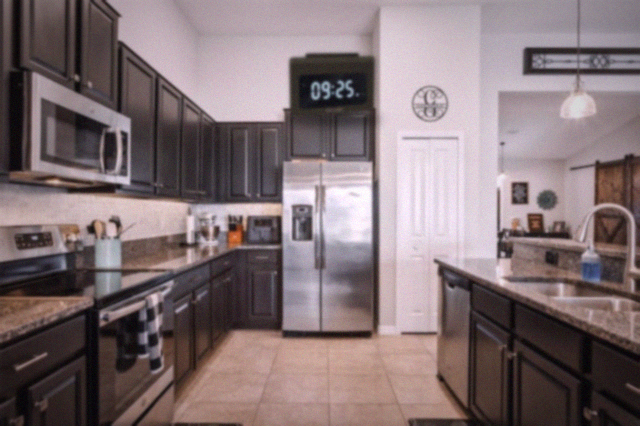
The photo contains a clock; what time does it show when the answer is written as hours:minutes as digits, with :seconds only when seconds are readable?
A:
9:25
